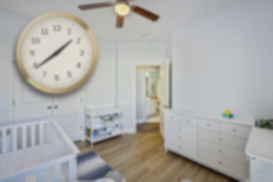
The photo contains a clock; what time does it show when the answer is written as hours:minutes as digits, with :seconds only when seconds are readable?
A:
1:39
